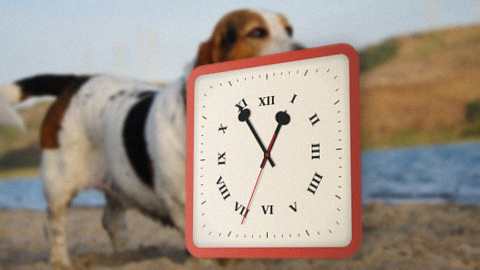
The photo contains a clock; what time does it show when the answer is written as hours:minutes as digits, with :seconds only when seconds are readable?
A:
12:54:34
